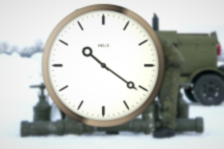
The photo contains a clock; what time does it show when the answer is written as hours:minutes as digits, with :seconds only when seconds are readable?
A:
10:21
